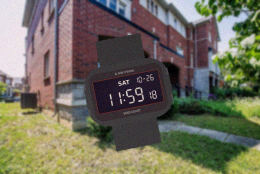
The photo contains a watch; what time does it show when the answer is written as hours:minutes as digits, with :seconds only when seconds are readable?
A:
11:59:18
